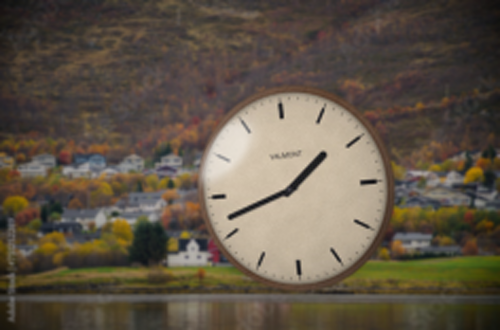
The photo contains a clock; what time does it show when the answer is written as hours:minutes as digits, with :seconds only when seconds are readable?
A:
1:42
